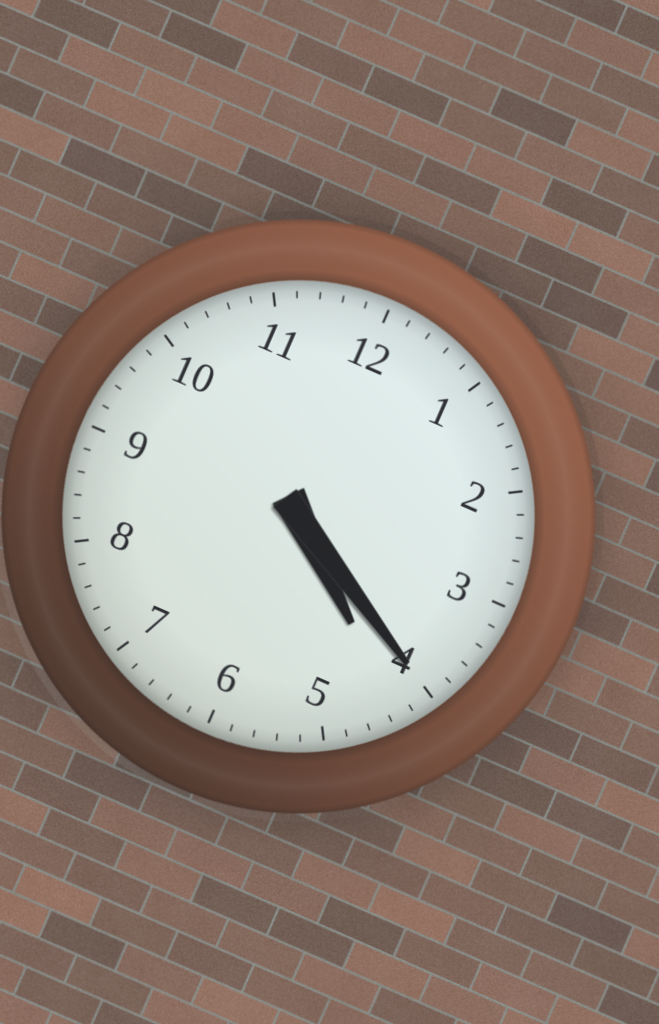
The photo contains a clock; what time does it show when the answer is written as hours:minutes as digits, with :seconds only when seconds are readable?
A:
4:20
